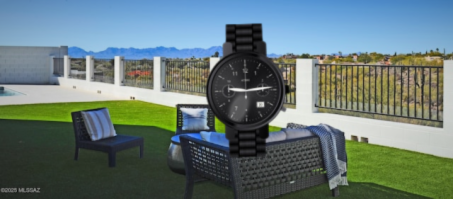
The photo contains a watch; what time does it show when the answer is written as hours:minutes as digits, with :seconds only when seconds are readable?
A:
9:14
